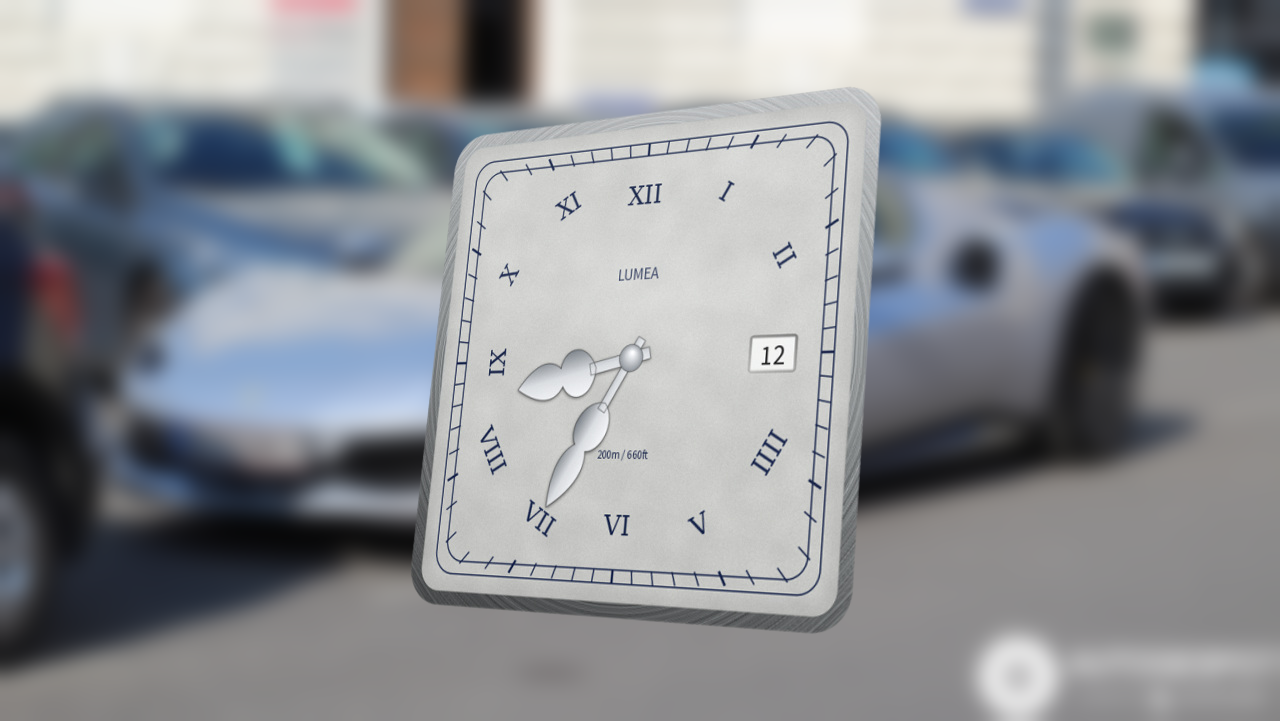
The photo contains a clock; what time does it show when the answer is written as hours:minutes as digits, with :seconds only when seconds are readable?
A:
8:35
